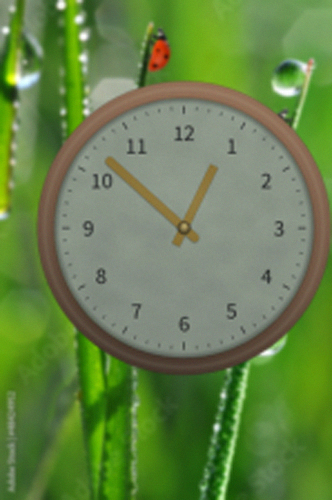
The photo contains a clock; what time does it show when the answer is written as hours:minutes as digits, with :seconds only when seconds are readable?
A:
12:52
